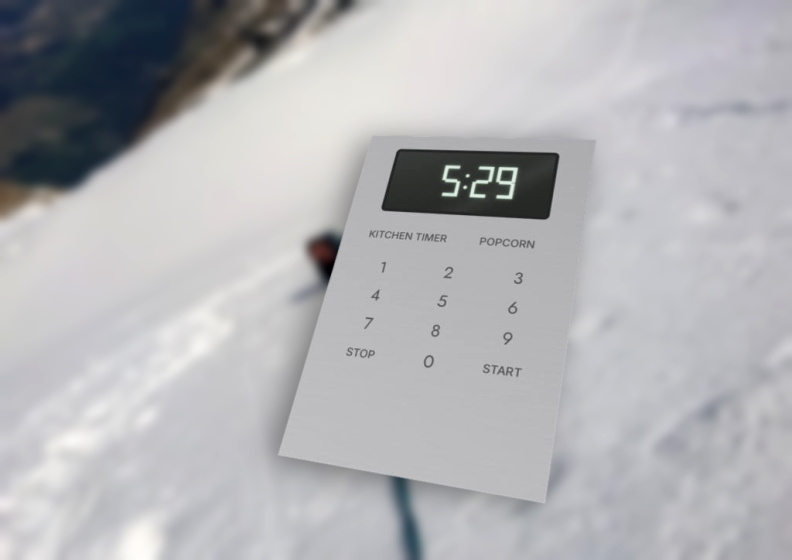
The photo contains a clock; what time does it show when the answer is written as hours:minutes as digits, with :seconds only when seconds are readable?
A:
5:29
